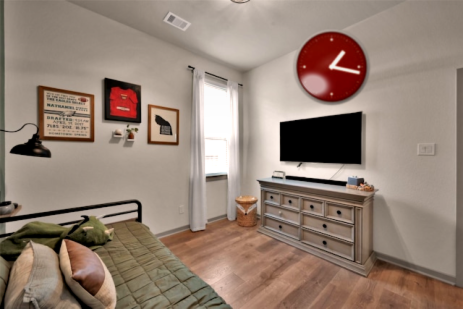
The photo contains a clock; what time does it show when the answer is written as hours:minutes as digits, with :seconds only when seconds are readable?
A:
1:17
